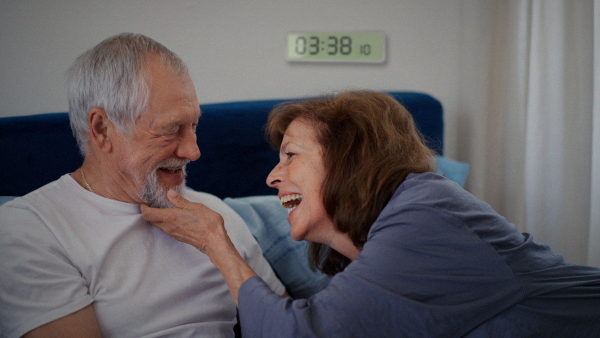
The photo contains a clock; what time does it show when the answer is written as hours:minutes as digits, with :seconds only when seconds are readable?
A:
3:38
